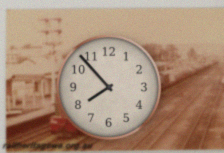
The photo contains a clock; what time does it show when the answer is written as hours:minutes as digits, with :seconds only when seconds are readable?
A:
7:53
